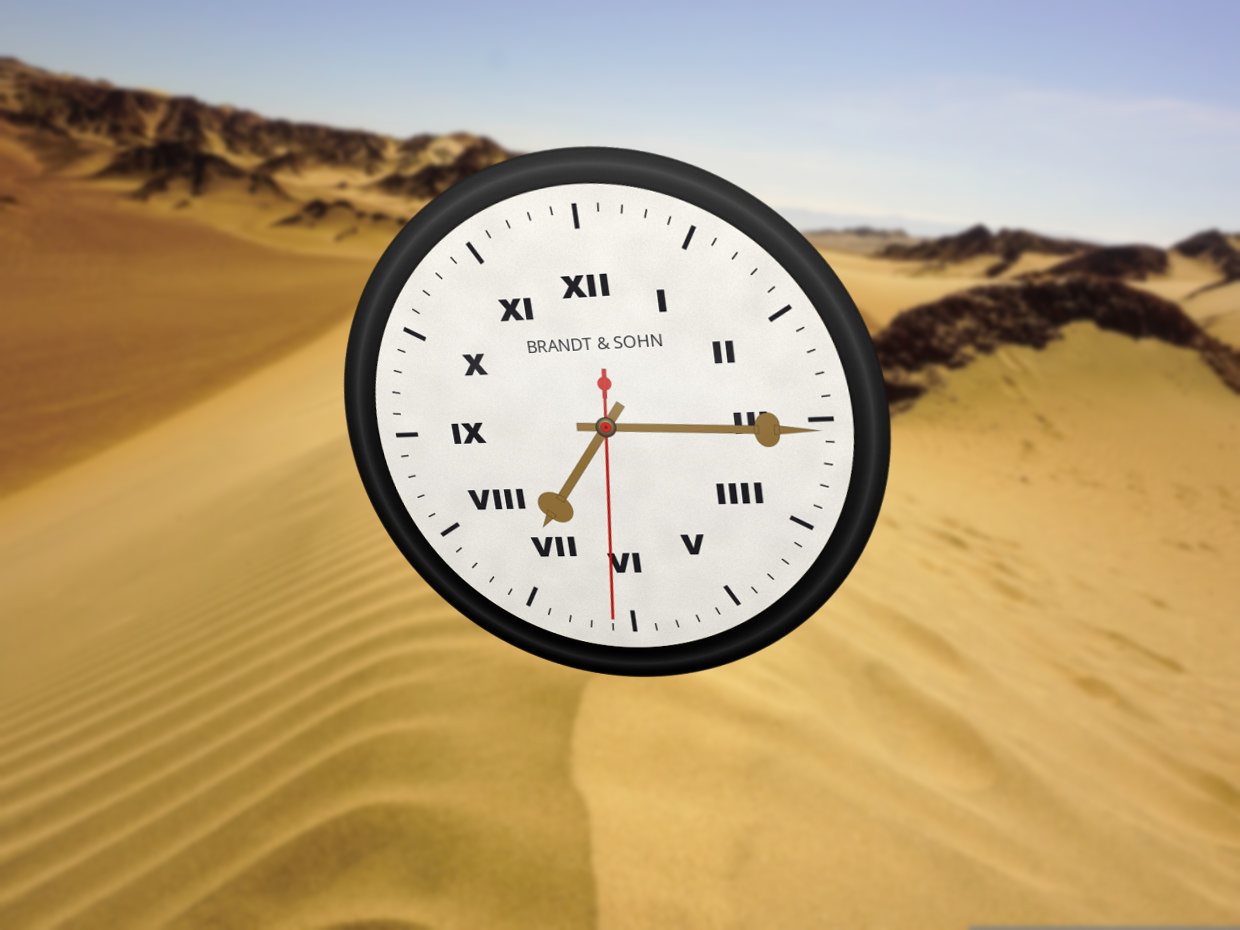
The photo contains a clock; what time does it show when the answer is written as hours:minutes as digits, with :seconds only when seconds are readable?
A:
7:15:31
